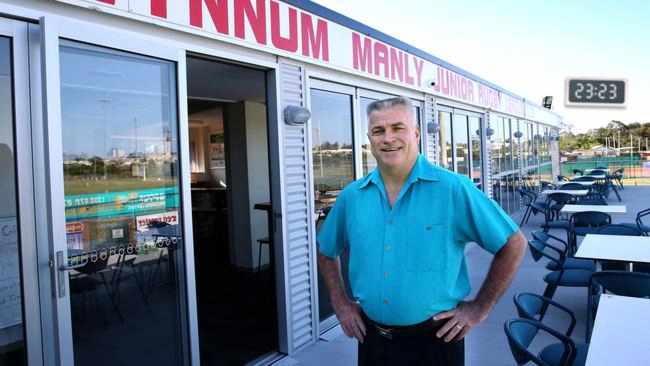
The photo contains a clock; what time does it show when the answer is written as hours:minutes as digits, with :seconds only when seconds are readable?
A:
23:23
